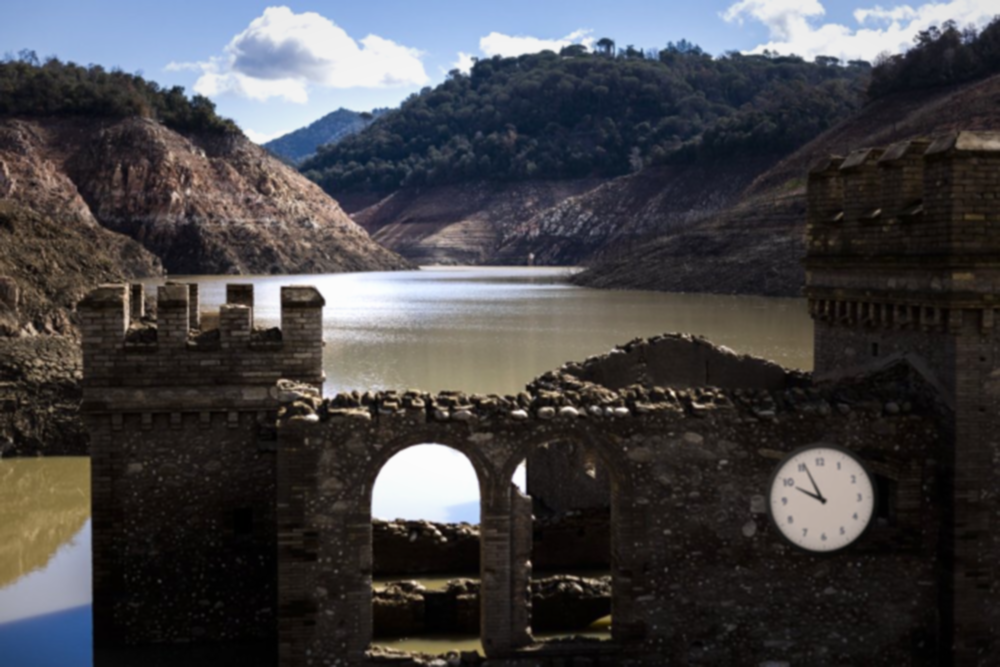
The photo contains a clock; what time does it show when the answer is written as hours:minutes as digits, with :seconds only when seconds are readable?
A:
9:56
